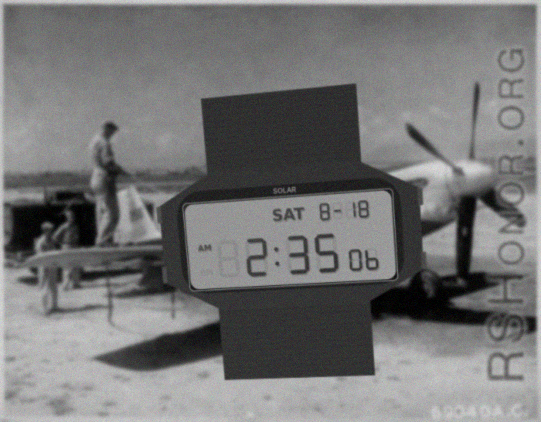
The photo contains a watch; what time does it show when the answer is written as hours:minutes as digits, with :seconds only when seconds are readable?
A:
2:35:06
